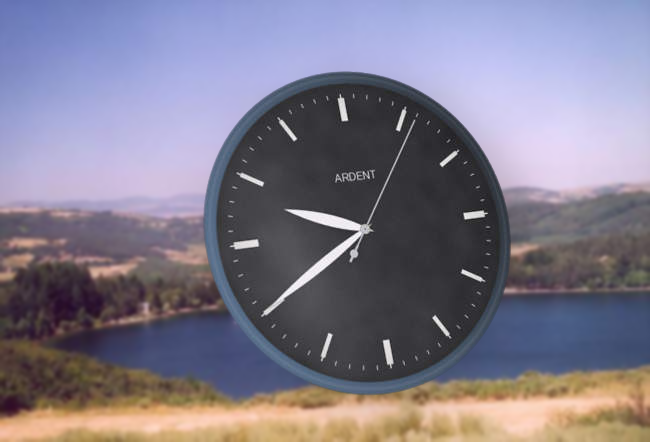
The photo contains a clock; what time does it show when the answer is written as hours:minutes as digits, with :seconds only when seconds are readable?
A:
9:40:06
